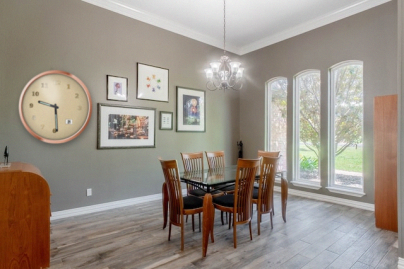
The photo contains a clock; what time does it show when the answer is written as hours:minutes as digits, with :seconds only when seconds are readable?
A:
9:29
